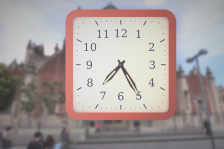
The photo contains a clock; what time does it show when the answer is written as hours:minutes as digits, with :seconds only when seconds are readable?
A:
7:25
